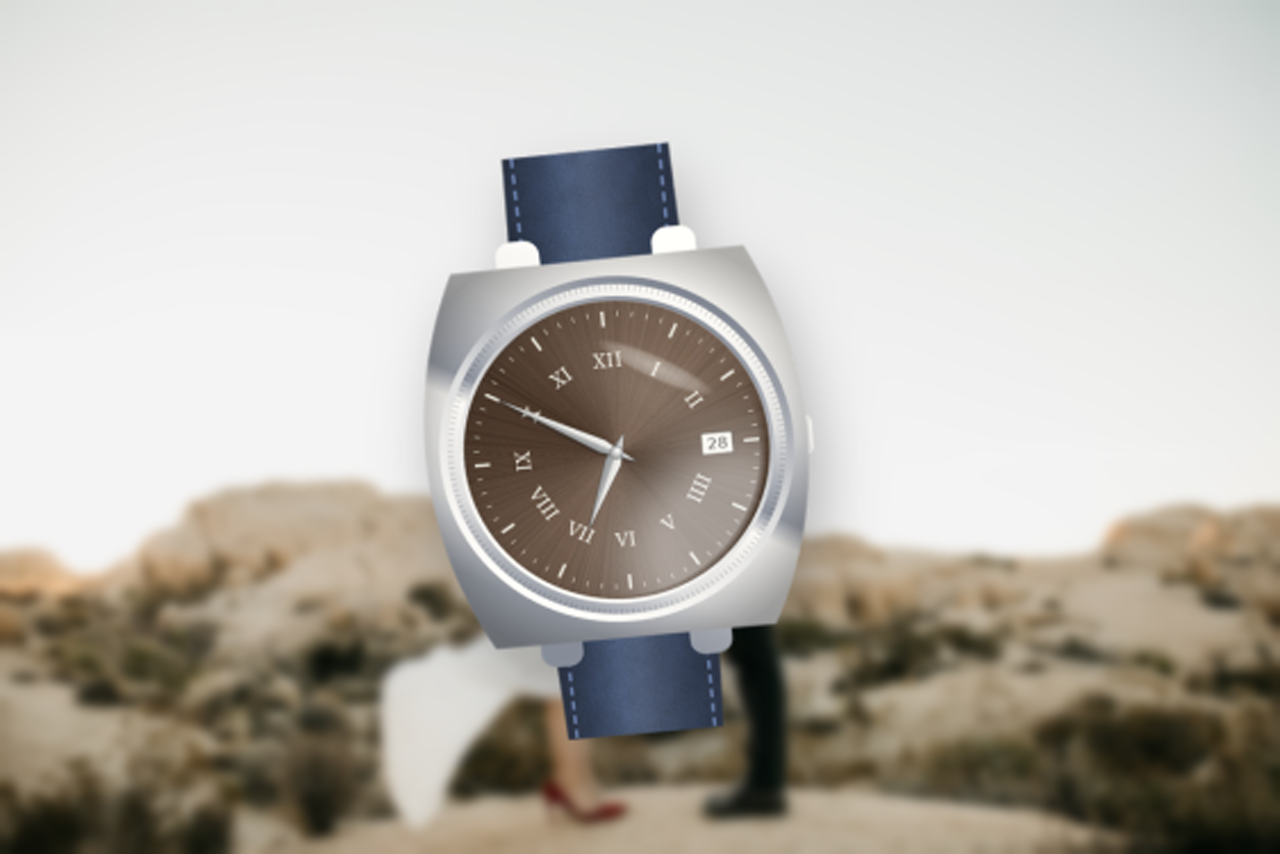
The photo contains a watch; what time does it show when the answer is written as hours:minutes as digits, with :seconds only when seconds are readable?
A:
6:50
